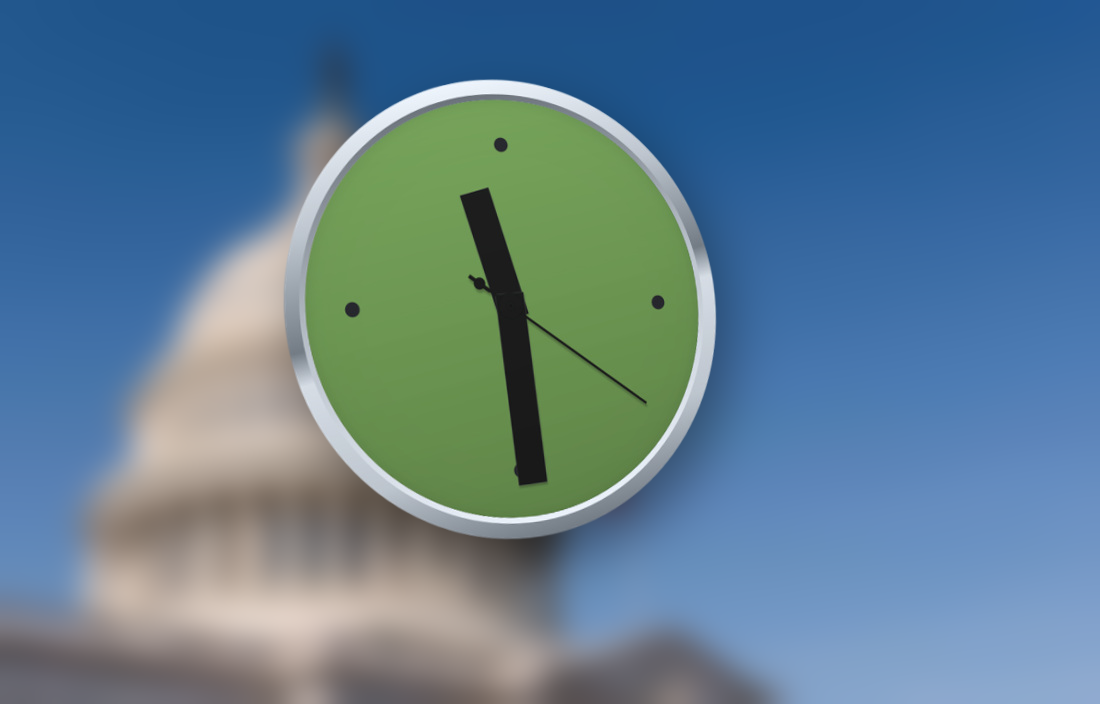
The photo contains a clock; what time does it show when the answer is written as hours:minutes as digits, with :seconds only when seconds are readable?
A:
11:29:21
